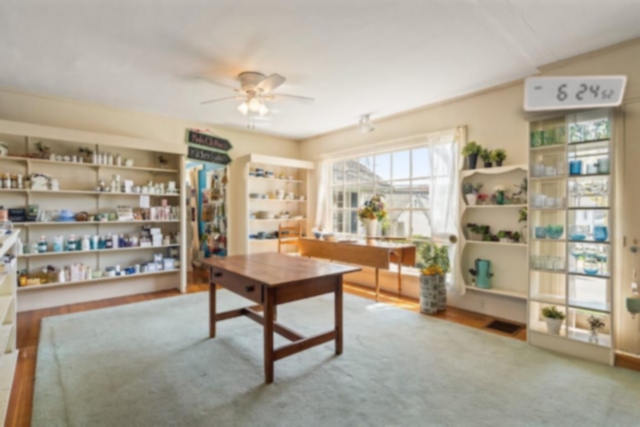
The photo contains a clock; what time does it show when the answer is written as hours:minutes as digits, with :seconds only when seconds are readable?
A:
6:24
